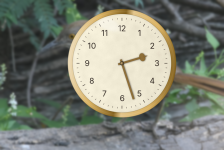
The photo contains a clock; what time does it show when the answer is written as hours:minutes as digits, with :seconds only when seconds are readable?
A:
2:27
